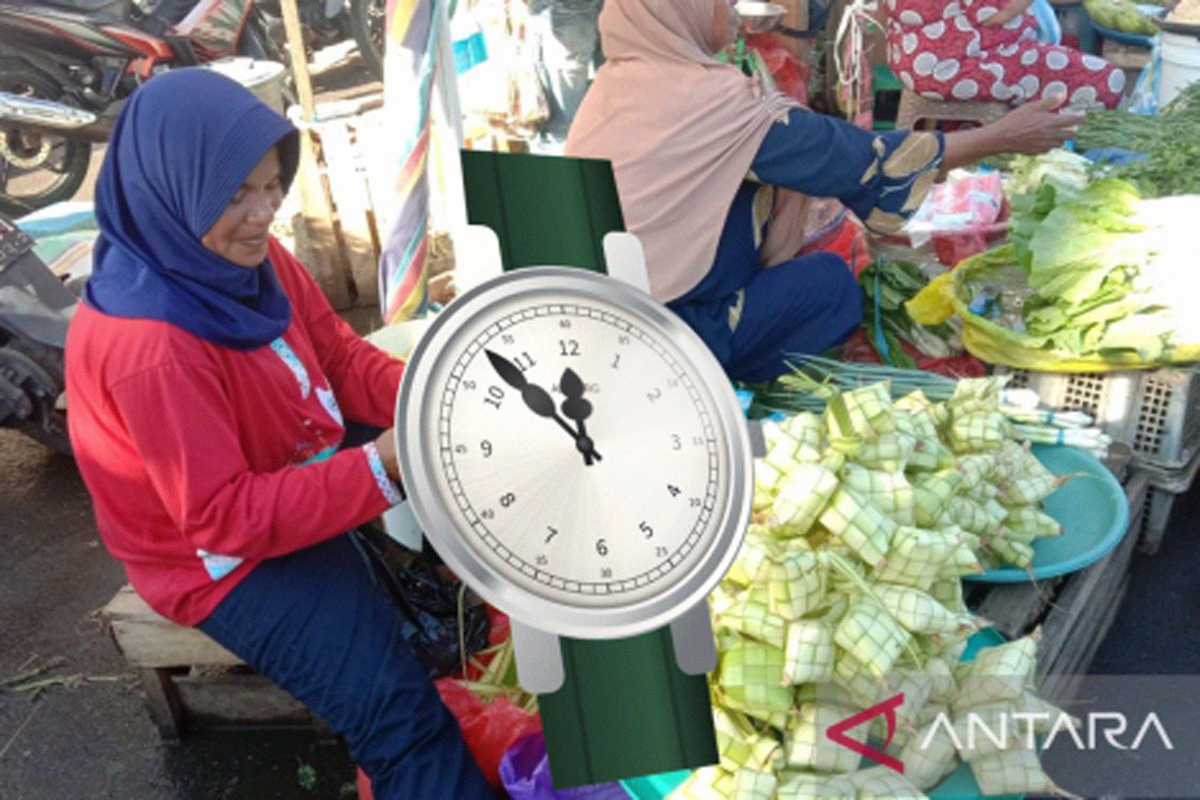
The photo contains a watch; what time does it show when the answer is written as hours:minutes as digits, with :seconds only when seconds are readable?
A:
11:53
